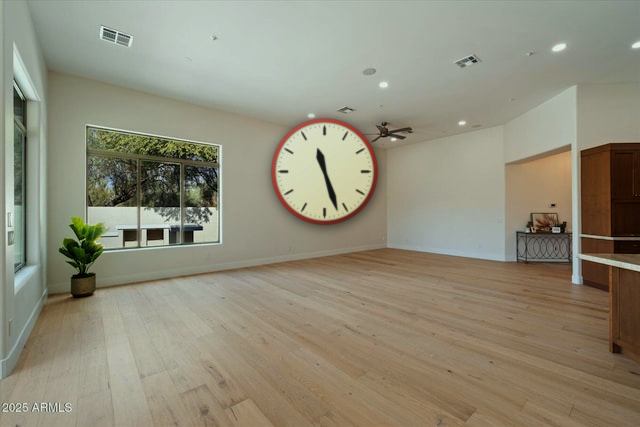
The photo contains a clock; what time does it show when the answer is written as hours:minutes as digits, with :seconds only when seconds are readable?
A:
11:27
